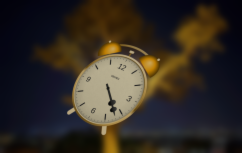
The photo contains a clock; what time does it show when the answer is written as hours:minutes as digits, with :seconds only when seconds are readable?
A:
4:22
